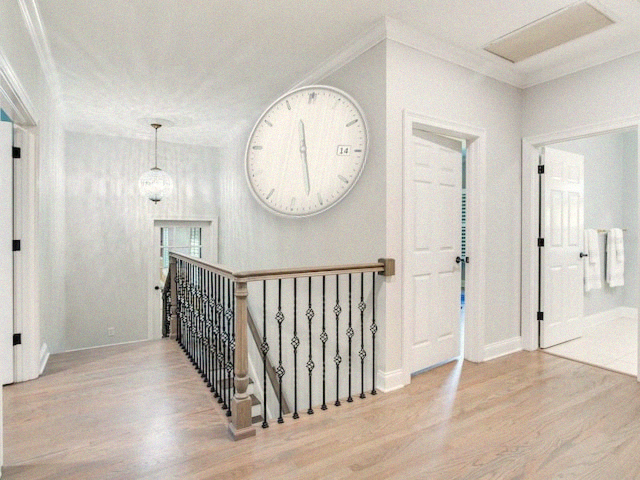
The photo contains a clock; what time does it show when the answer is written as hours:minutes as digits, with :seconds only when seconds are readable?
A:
11:27
